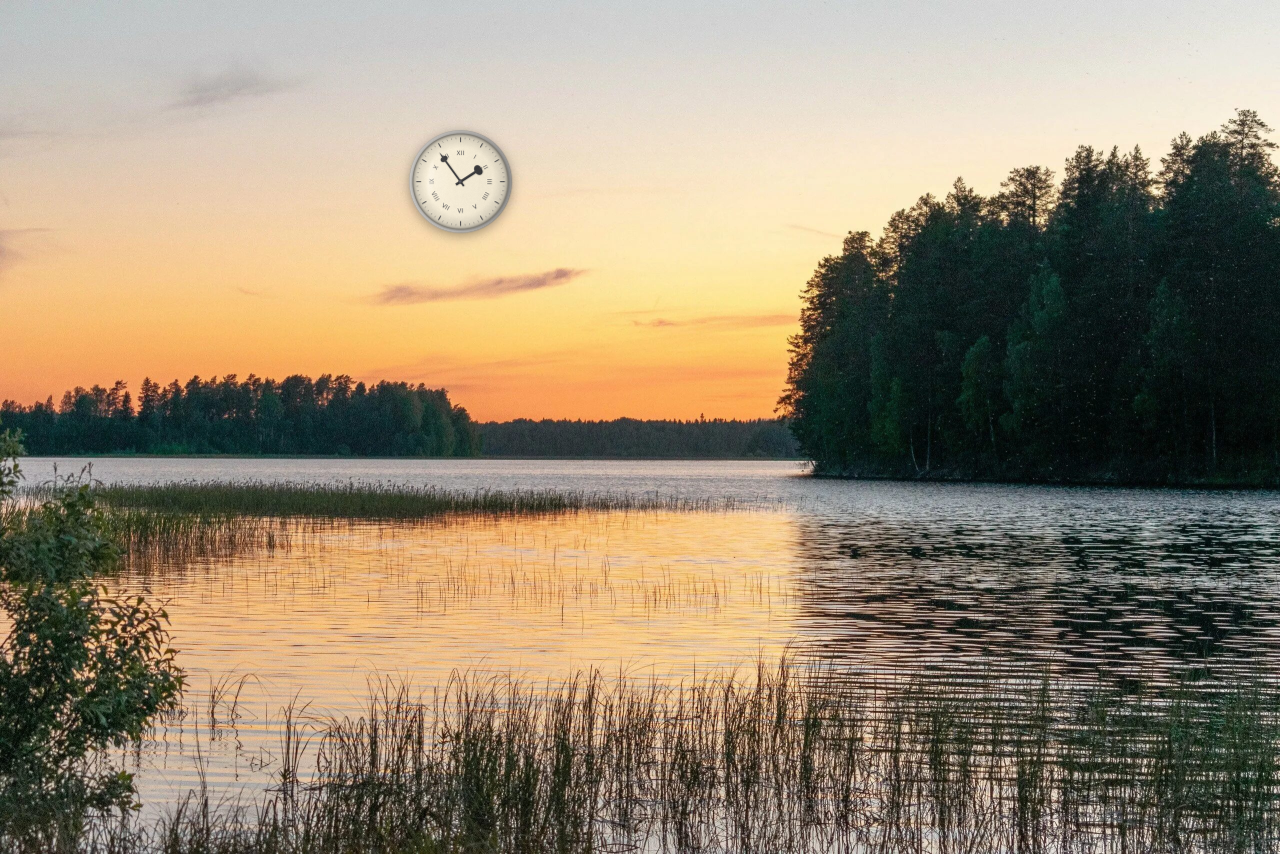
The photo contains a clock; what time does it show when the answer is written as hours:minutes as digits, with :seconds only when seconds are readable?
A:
1:54
